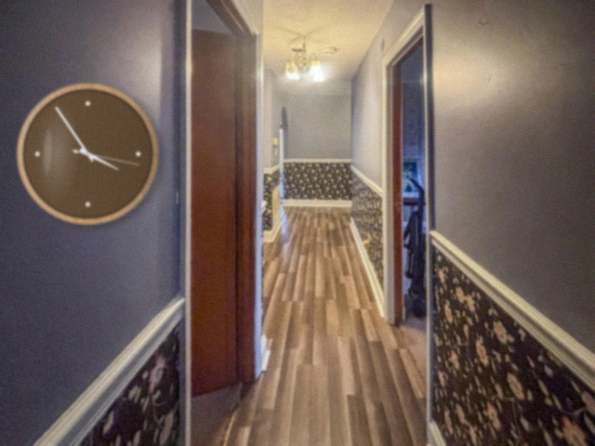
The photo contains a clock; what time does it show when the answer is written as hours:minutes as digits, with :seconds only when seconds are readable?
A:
3:54:17
